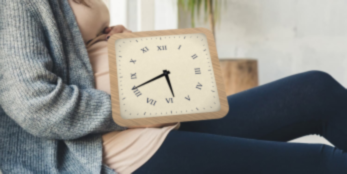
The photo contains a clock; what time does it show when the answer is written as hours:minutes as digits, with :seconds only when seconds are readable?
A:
5:41
